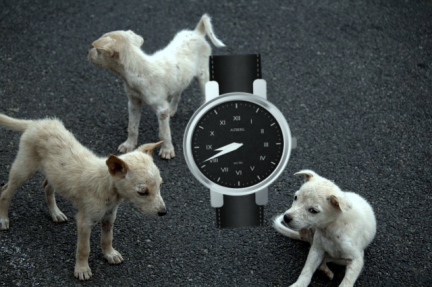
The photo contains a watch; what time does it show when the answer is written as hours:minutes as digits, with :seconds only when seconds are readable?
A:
8:41
